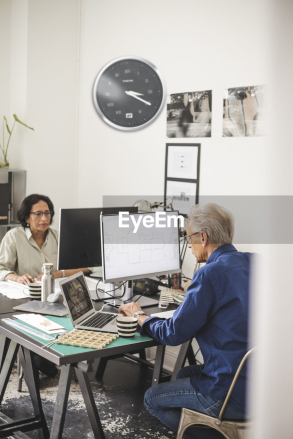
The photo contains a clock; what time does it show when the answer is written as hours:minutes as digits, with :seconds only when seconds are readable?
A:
3:20
